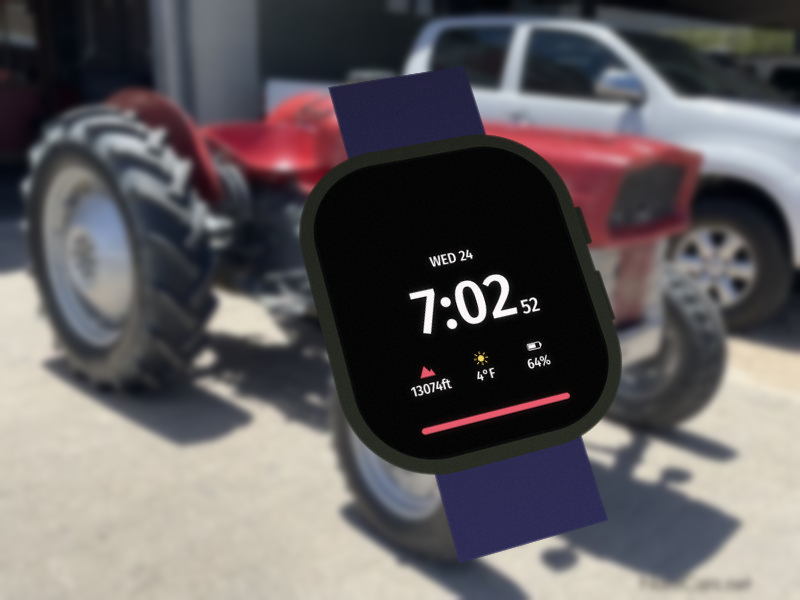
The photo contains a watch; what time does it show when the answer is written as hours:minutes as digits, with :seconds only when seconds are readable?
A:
7:02:52
